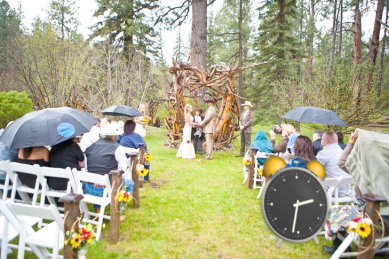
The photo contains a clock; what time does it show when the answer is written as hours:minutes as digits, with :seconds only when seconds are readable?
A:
2:32
